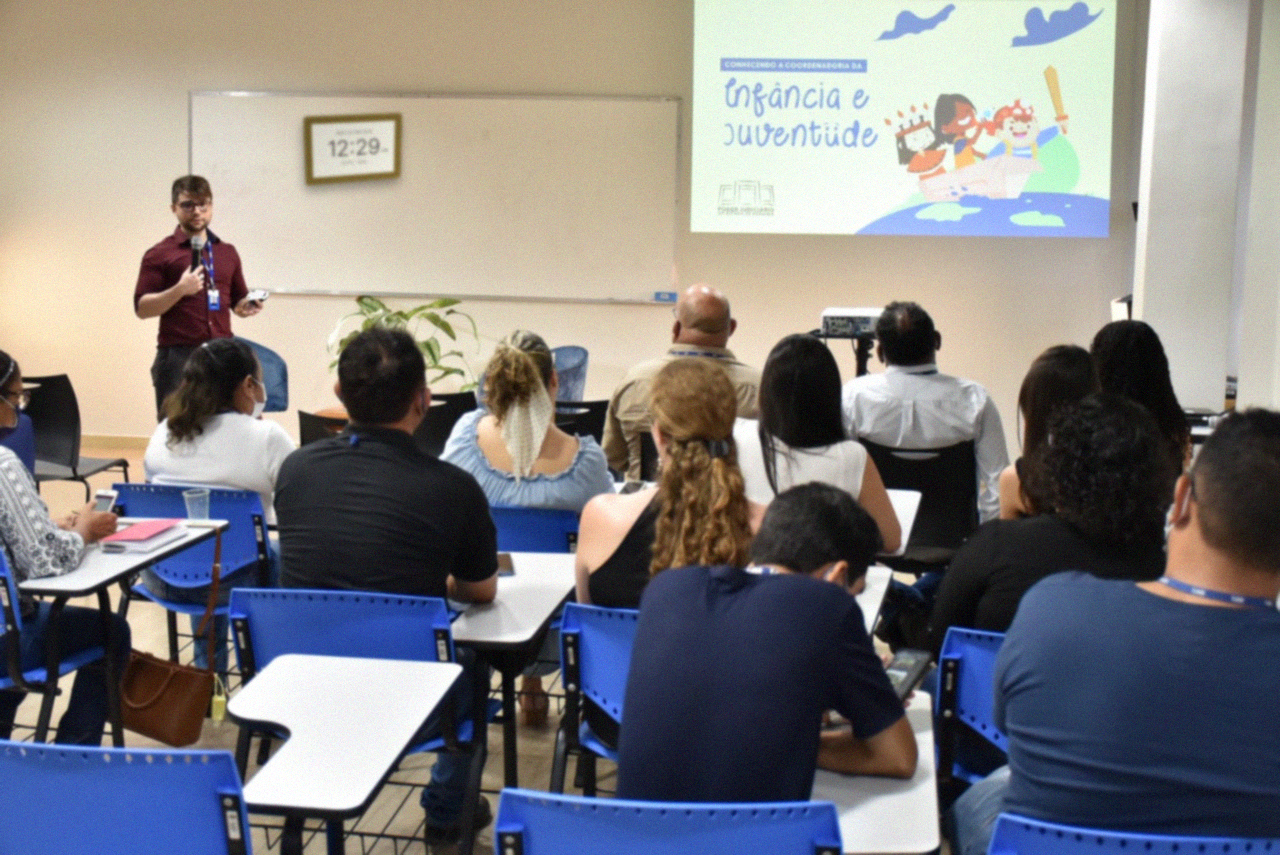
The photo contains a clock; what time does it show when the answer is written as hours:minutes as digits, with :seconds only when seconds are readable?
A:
12:29
